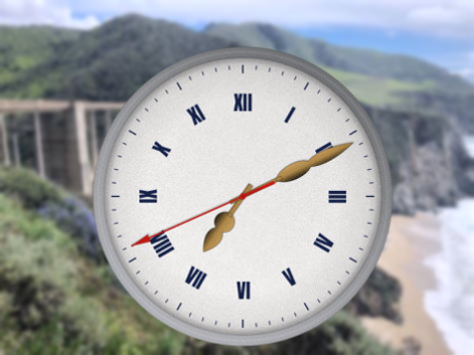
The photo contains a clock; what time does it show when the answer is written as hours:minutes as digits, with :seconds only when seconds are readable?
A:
7:10:41
